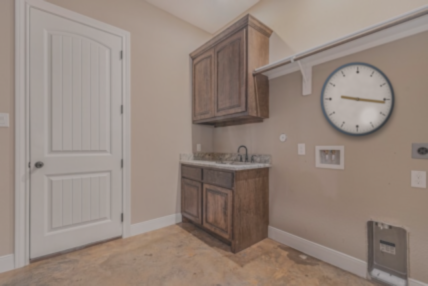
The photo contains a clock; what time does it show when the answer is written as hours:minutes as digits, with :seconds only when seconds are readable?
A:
9:16
